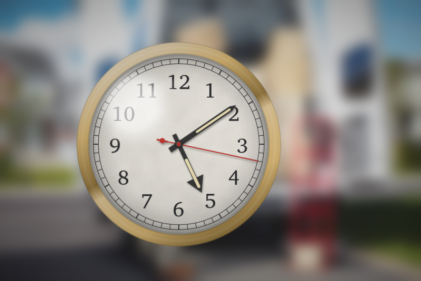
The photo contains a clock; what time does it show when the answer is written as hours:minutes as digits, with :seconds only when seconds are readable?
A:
5:09:17
